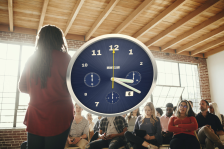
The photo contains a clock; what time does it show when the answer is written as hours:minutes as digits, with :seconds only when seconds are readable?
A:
3:20
